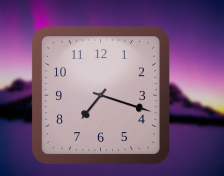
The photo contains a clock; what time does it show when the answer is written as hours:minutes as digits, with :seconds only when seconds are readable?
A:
7:18
